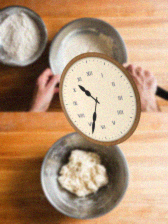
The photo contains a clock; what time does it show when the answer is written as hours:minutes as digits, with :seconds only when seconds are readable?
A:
10:34
